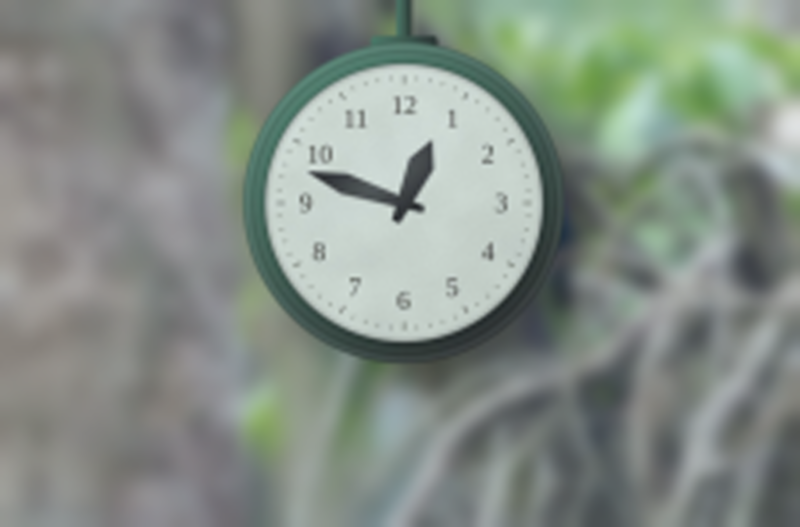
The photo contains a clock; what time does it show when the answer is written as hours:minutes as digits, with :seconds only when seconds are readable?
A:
12:48
